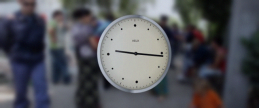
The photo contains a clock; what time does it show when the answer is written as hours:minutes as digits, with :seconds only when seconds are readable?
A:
9:16
